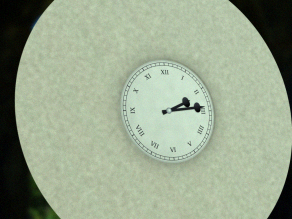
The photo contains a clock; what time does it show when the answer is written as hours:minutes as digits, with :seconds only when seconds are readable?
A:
2:14
